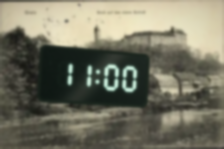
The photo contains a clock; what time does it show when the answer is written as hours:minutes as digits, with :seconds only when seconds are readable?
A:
11:00
